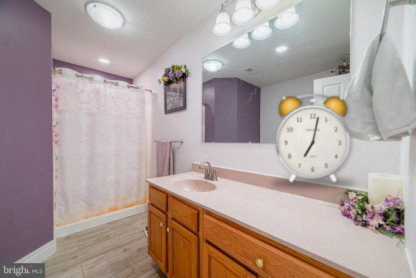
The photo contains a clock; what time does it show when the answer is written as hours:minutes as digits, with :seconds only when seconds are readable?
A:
7:02
